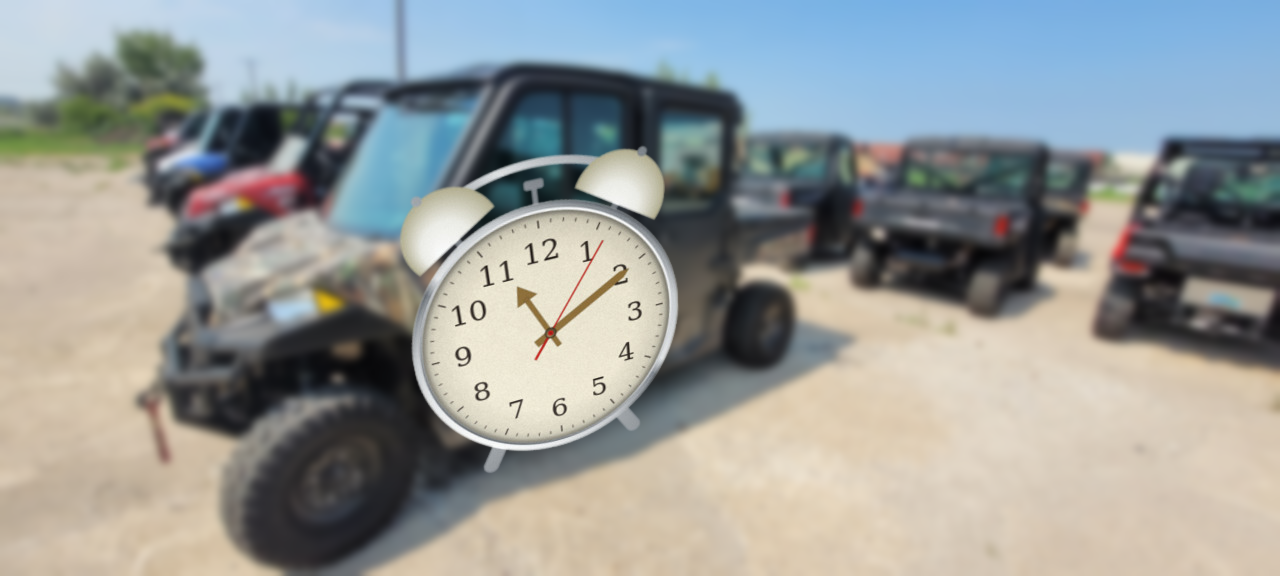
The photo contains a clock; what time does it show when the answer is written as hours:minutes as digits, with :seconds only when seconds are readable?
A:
11:10:06
